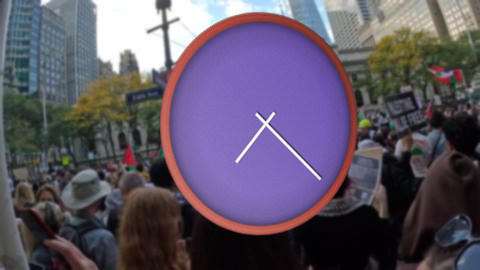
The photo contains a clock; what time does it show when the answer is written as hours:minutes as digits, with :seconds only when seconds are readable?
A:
7:22
